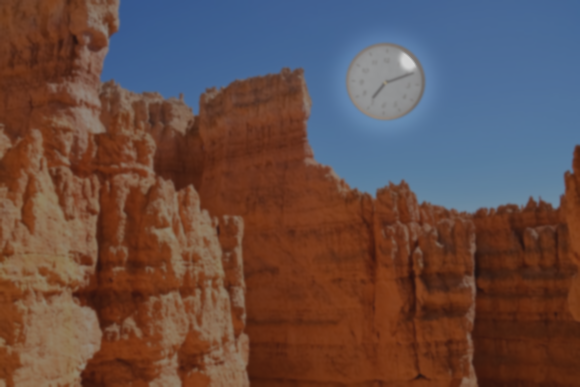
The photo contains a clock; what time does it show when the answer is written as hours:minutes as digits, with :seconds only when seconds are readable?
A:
7:11
